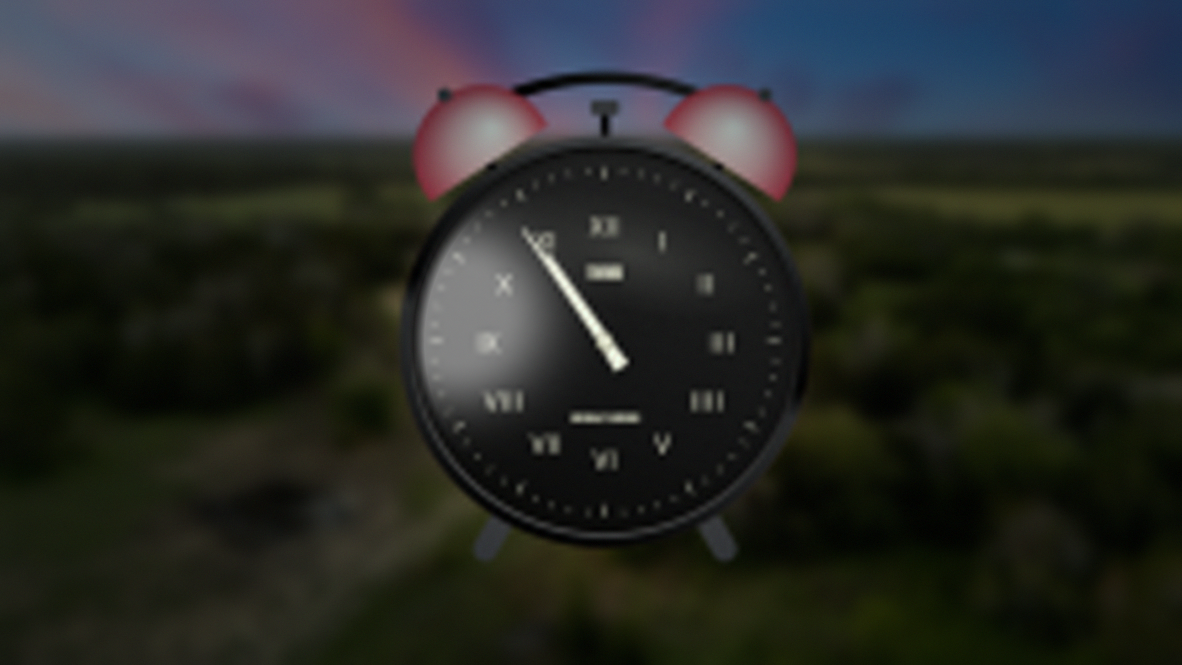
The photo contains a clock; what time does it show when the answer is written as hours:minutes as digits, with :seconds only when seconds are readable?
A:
10:54
